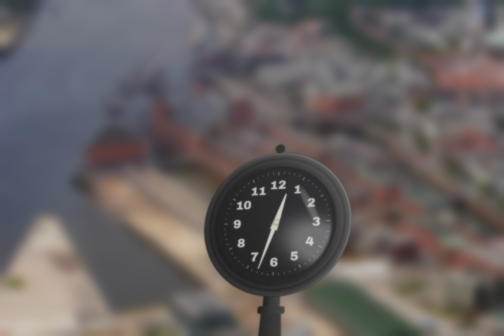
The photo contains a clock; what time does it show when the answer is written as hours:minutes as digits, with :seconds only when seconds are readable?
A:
12:33
